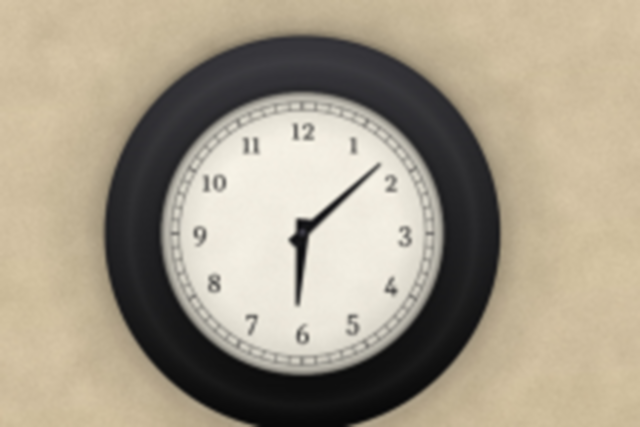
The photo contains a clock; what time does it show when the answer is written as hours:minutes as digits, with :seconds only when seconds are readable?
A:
6:08
